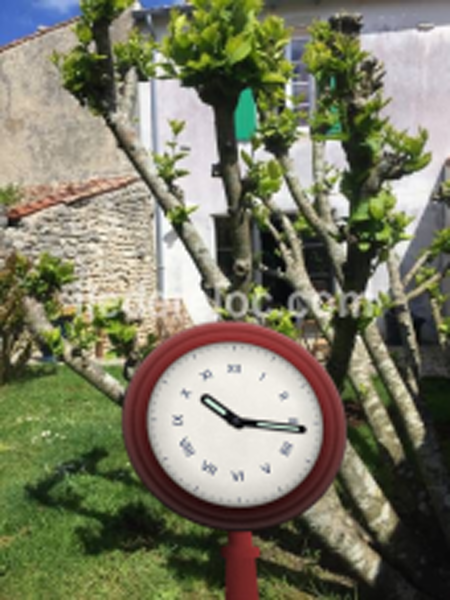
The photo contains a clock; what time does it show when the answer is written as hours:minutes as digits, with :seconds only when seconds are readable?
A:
10:16
